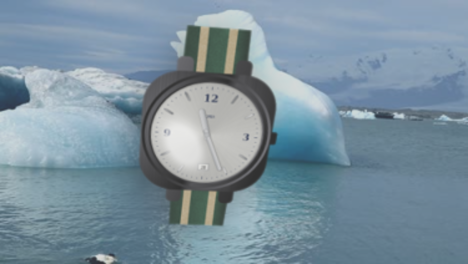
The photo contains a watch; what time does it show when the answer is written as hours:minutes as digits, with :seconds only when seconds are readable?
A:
11:26
